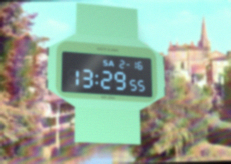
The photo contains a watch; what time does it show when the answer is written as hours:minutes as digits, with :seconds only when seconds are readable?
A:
13:29:55
